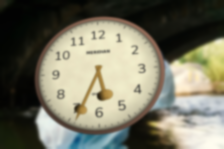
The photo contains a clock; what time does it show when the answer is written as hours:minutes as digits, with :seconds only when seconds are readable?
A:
5:34
